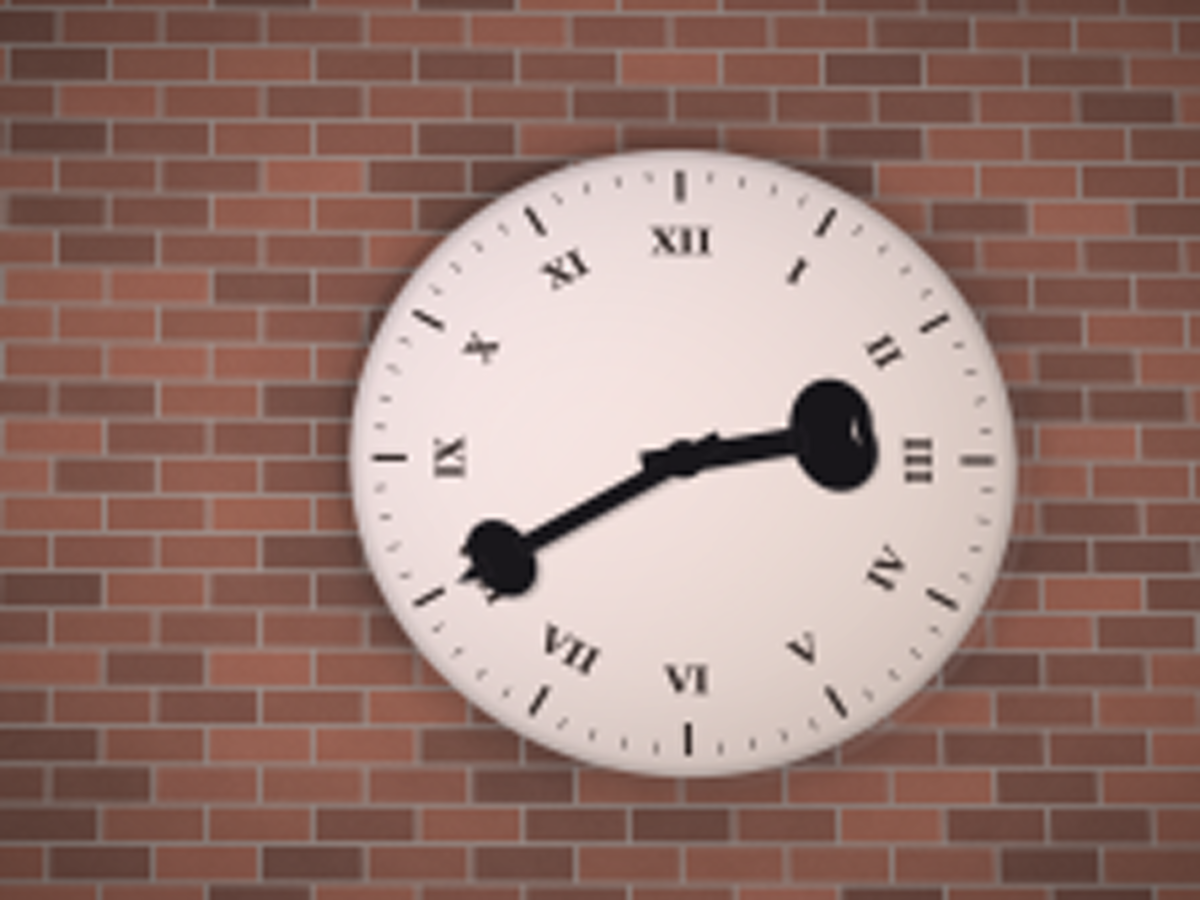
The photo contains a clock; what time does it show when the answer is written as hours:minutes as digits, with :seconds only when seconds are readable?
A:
2:40
